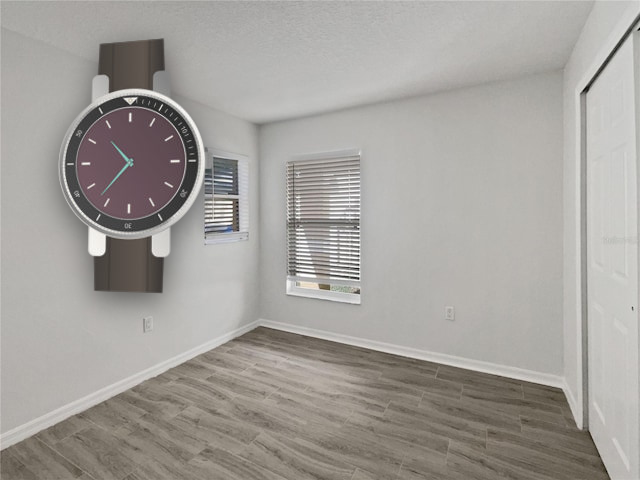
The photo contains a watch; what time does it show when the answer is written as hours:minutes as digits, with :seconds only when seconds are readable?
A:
10:37
